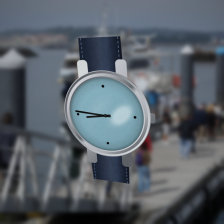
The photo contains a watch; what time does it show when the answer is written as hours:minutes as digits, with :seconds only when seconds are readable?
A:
8:46
